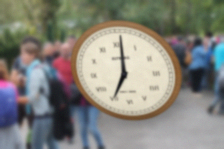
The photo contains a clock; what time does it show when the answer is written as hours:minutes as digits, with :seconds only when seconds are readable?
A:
7:01
